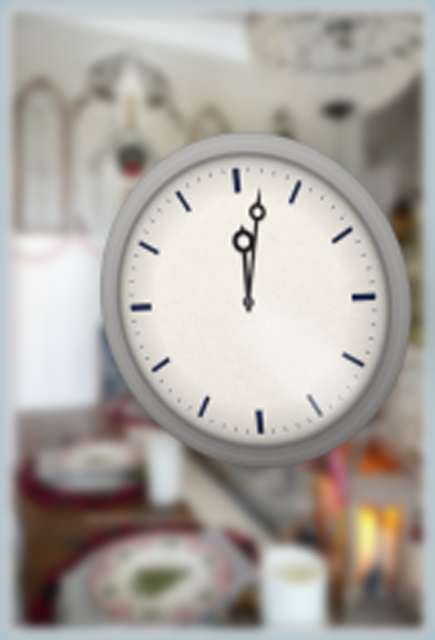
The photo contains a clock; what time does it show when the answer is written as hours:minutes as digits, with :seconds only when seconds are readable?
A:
12:02
